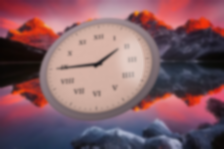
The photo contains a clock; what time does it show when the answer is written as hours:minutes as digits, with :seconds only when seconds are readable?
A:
1:45
